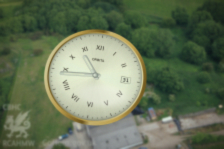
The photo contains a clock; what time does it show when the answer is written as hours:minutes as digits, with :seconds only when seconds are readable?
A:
10:44
